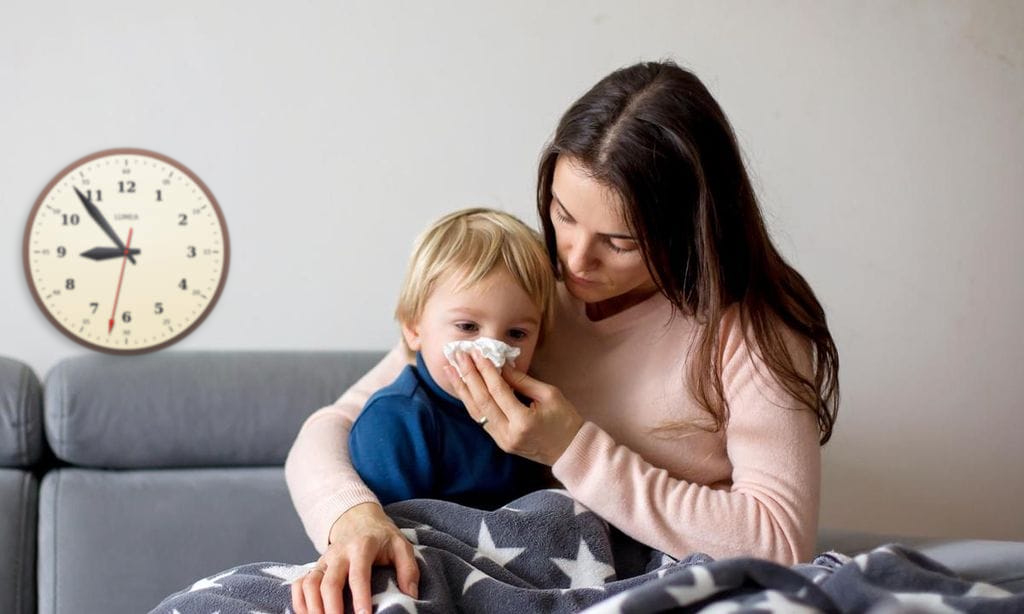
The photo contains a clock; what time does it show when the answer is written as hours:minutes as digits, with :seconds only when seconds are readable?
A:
8:53:32
